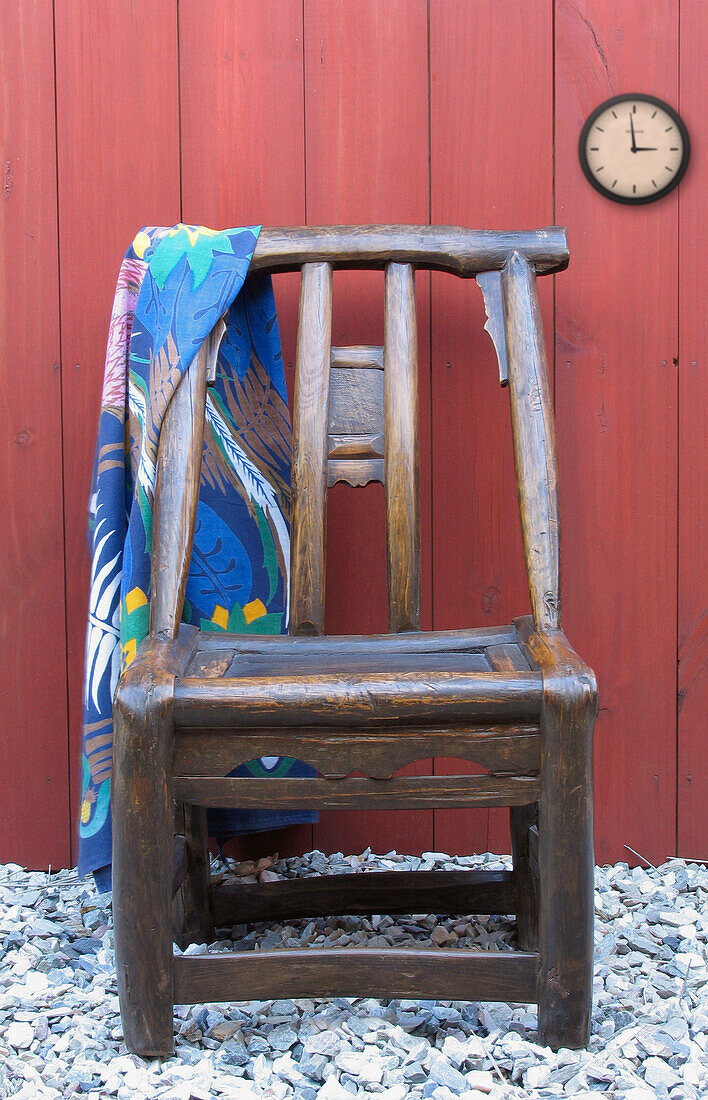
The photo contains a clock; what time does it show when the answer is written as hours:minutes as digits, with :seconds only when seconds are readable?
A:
2:59
